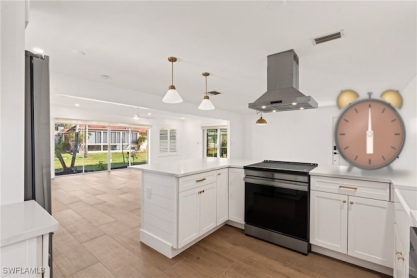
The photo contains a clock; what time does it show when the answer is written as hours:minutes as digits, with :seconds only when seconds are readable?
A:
6:00
